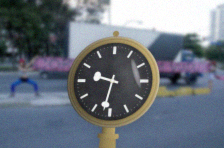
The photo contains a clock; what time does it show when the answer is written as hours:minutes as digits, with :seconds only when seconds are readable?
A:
9:32
